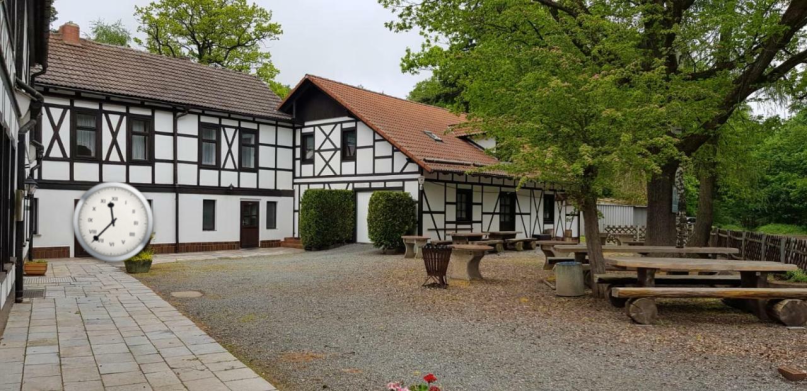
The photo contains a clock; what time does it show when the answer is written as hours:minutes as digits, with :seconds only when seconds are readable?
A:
11:37
